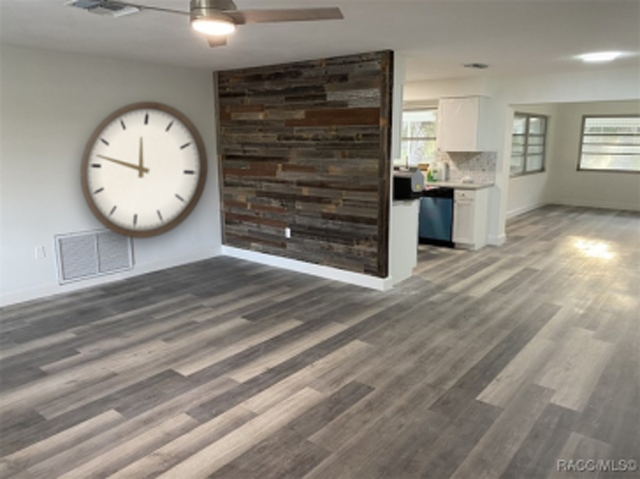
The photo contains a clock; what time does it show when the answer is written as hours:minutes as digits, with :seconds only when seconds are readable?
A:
11:47
